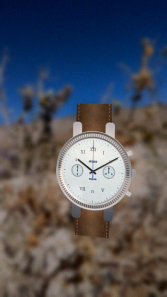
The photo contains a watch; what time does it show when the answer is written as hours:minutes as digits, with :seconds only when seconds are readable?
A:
10:10
